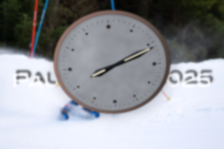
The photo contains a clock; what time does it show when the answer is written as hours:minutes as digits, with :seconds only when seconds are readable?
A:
8:11
